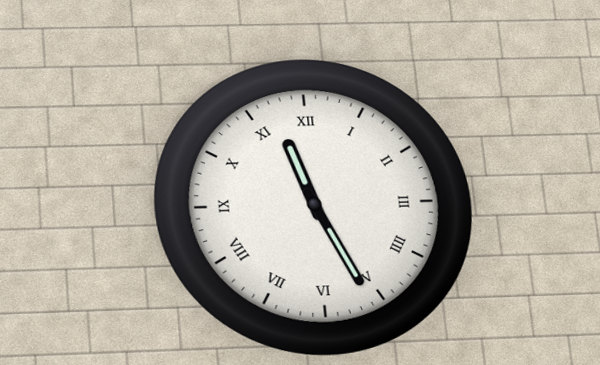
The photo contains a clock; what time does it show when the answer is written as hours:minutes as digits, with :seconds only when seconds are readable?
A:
11:26
